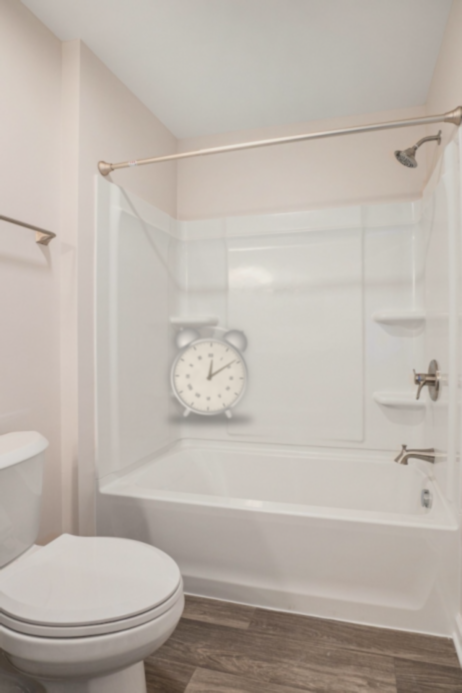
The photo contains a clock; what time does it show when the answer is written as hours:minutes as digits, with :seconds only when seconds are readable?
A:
12:09
